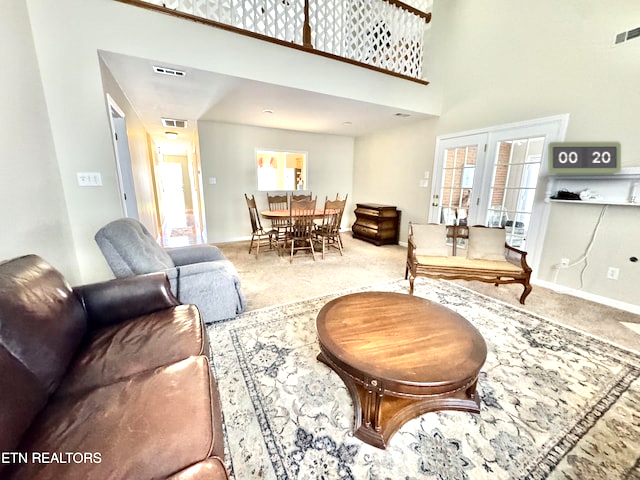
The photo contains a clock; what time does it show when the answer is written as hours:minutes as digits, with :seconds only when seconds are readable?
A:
0:20
